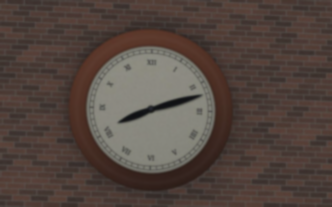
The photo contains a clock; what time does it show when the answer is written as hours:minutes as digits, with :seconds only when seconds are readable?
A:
8:12
